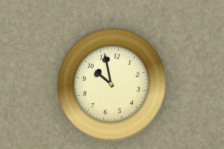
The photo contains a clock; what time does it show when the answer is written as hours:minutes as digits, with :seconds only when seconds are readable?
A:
9:56
